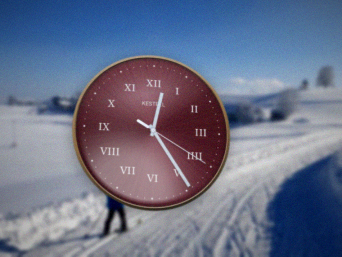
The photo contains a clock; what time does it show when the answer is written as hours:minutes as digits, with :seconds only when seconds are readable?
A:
12:24:20
